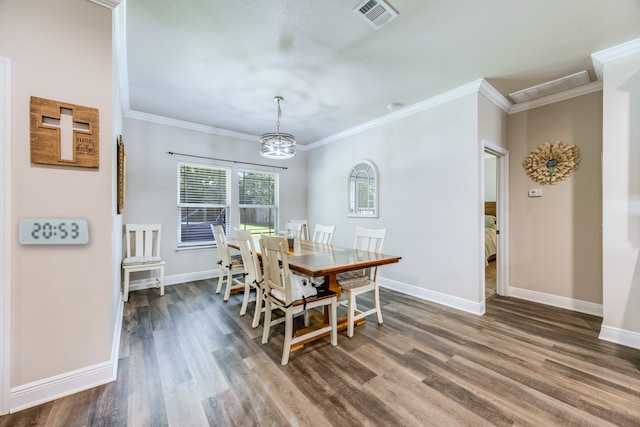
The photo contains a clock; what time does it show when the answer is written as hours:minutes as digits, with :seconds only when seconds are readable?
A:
20:53
